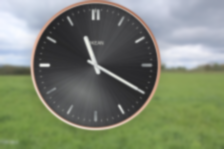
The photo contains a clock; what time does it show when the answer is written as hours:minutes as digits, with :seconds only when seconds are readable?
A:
11:20
